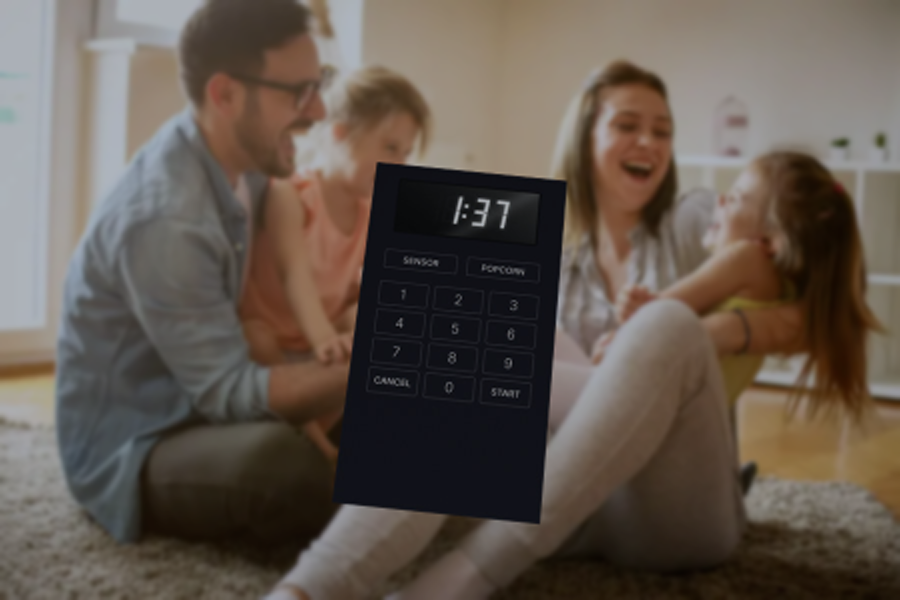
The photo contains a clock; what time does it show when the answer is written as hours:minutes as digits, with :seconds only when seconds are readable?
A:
1:37
